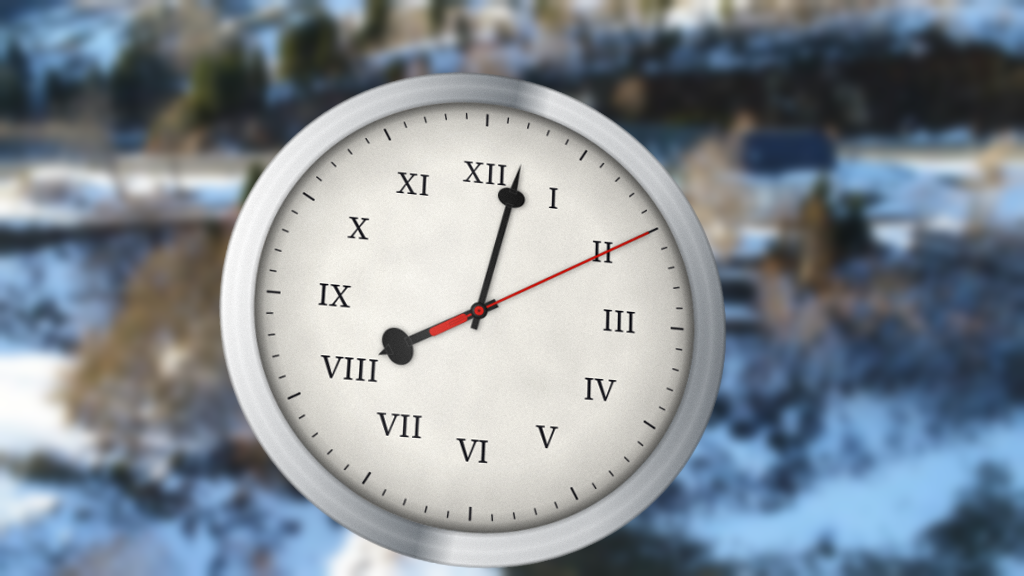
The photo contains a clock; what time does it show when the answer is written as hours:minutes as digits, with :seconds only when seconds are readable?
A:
8:02:10
